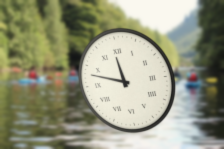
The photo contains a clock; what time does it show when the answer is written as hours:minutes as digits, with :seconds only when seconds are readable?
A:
11:48
